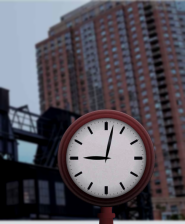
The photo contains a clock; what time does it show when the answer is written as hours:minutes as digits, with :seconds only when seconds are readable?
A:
9:02
